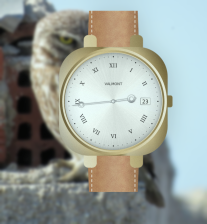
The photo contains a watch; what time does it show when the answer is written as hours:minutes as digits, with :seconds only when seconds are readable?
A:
2:44
